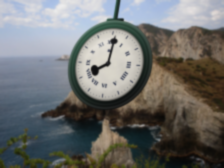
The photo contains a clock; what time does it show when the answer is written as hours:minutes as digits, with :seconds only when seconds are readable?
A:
8:01
